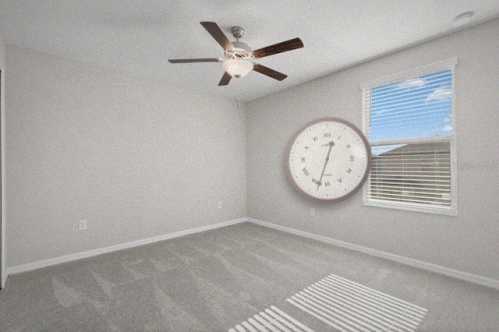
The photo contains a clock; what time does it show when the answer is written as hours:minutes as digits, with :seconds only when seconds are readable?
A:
12:33
